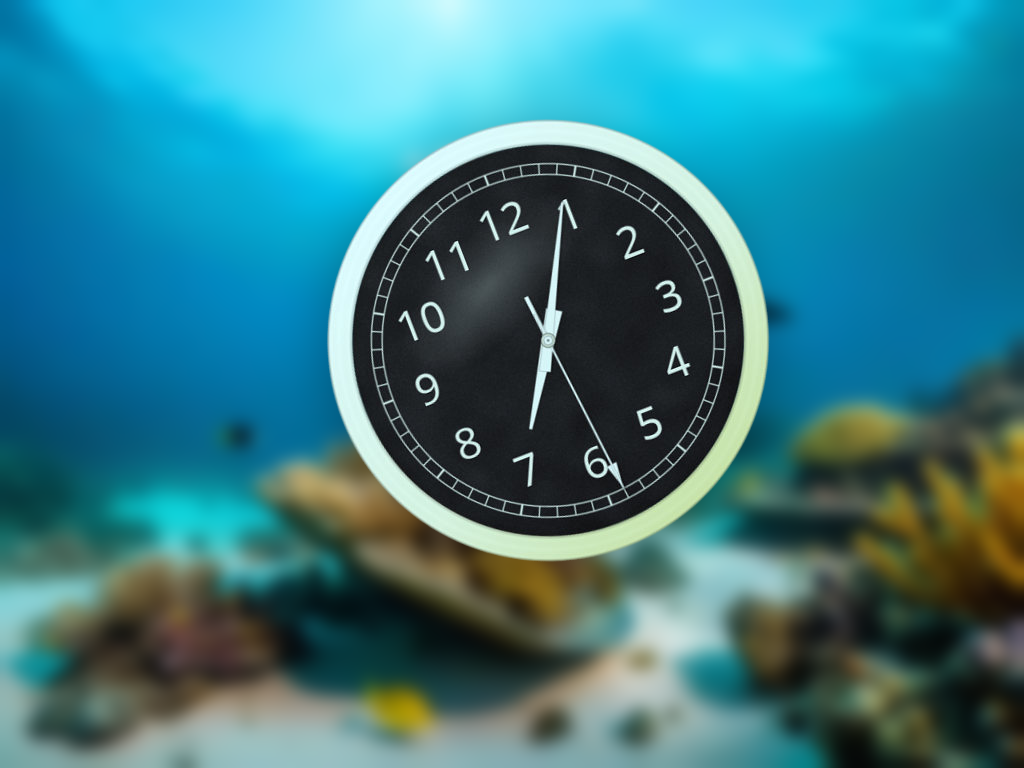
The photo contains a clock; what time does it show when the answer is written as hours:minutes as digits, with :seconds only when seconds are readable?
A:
7:04:29
